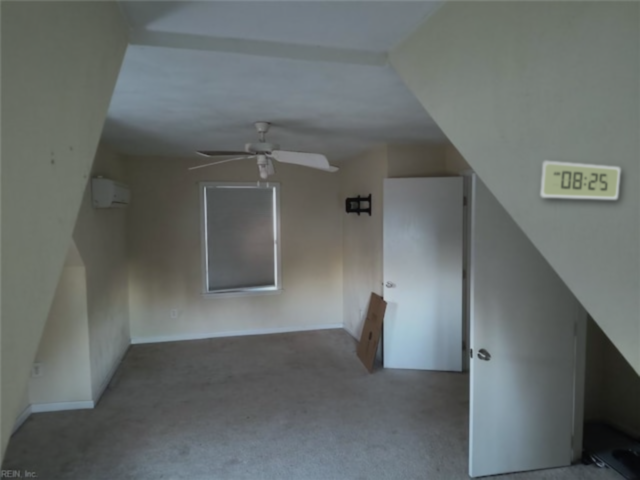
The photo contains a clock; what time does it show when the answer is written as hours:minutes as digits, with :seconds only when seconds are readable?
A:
8:25
